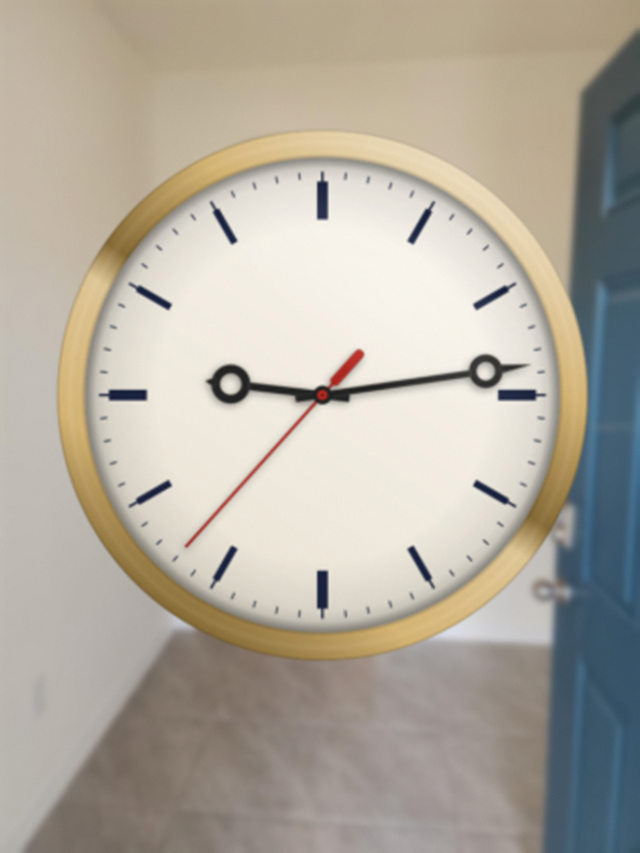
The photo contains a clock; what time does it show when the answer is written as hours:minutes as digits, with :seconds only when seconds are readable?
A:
9:13:37
